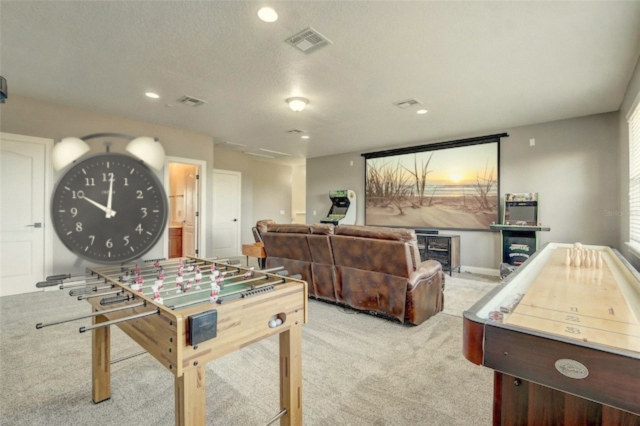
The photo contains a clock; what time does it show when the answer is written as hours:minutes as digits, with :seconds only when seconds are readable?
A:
10:01
